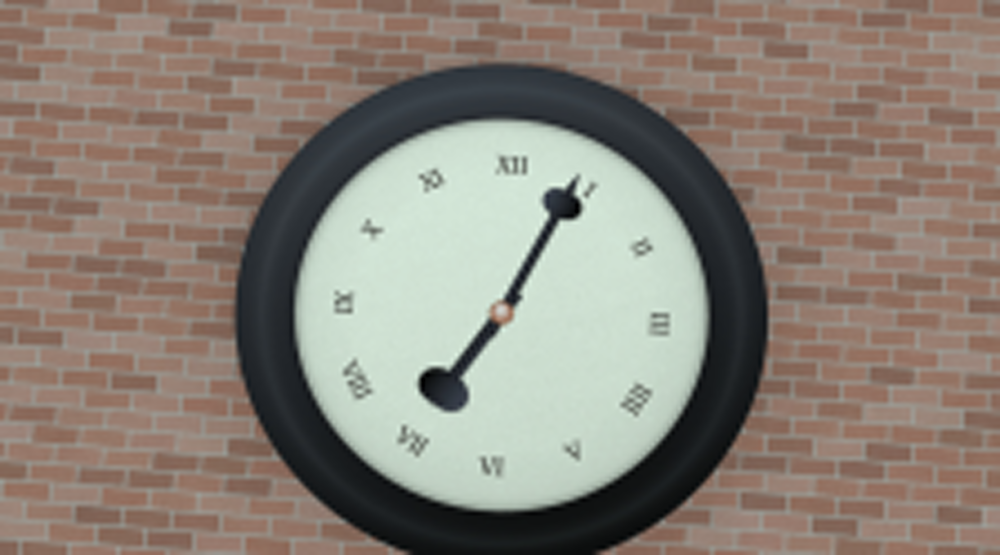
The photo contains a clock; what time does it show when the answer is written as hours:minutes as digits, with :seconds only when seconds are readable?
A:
7:04
